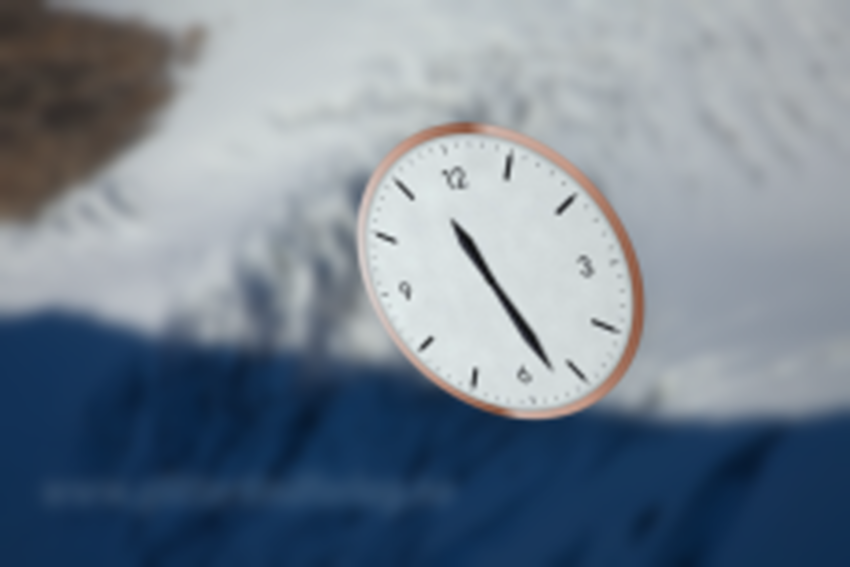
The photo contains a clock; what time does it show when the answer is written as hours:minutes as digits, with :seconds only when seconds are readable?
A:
11:27
